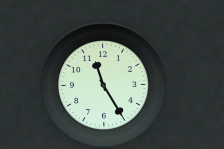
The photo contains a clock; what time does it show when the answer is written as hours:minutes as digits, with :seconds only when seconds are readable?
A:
11:25
